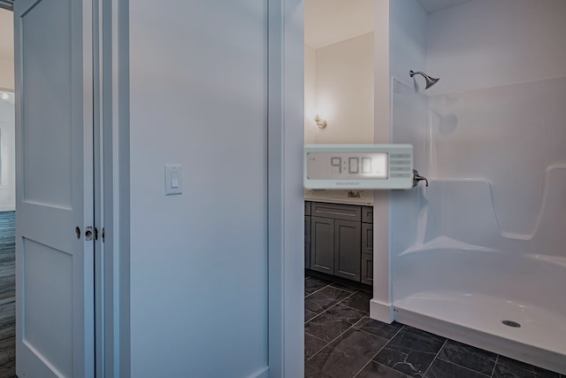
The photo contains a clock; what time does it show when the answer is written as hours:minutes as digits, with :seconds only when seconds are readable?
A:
9:00
